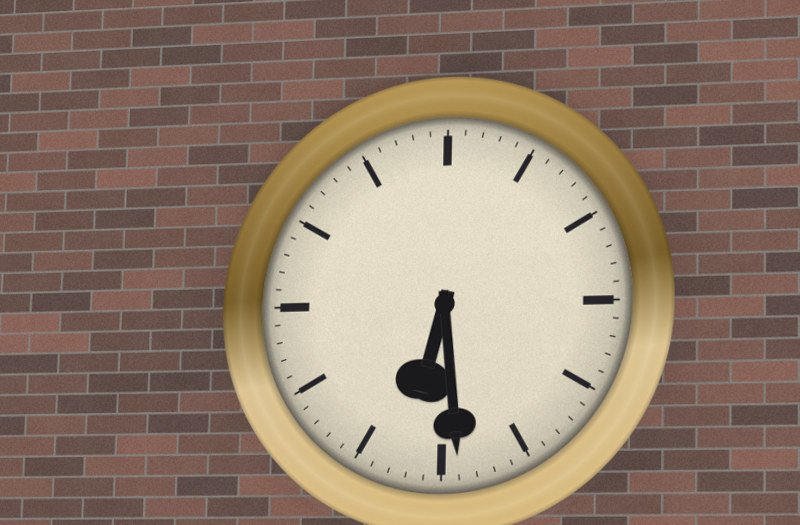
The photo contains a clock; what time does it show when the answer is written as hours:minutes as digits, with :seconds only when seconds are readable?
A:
6:29
